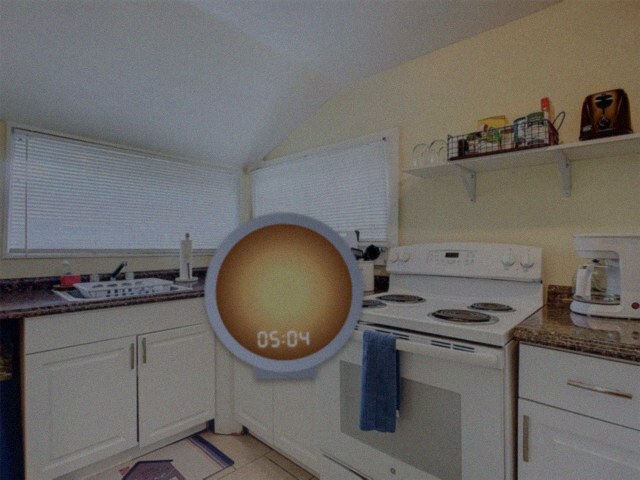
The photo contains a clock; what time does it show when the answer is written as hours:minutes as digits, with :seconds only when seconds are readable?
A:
5:04
